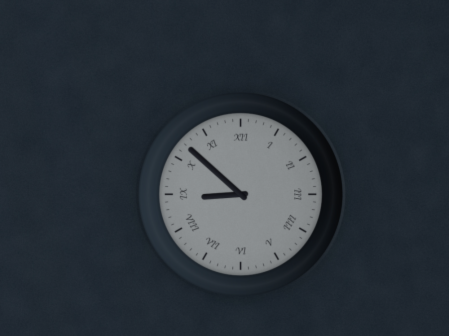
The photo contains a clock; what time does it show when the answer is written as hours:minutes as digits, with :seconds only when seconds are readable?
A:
8:52
